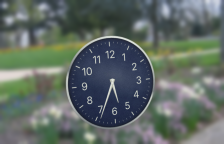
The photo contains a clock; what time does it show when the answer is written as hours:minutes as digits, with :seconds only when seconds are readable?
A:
5:34
